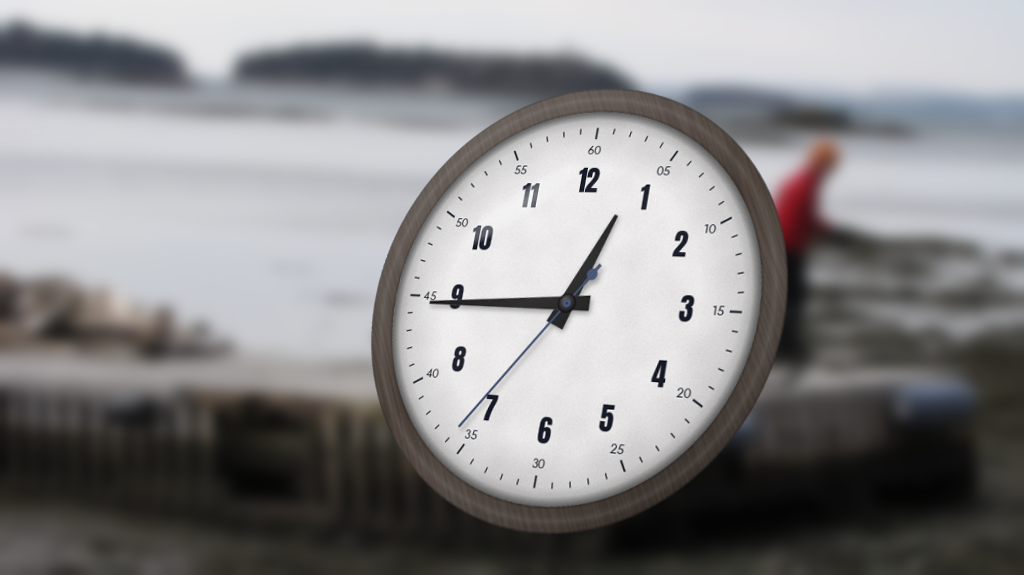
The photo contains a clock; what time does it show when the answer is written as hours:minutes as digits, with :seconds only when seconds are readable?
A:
12:44:36
